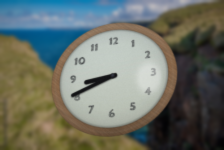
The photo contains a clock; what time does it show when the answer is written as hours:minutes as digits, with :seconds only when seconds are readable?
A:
8:41
